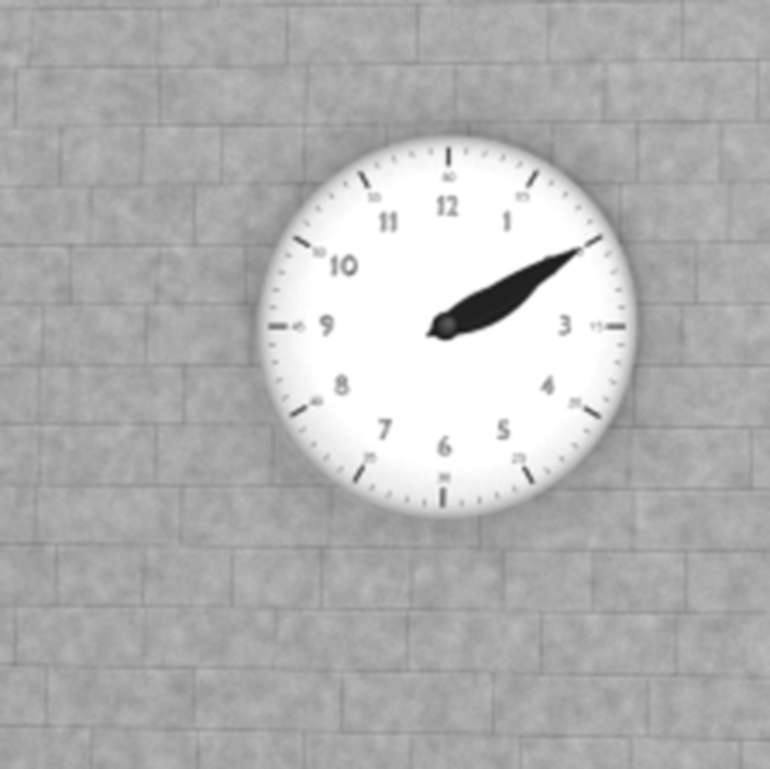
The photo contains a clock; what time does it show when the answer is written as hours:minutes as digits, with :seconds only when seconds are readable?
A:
2:10
